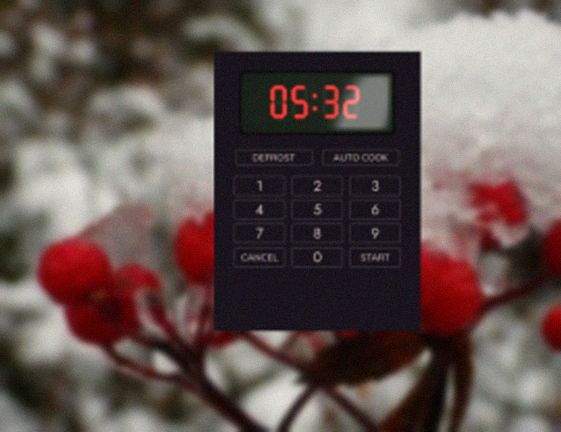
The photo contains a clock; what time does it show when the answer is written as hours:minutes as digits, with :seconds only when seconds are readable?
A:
5:32
